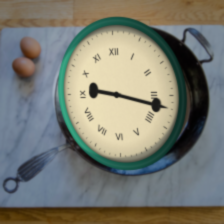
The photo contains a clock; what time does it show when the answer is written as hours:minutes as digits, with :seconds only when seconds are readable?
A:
9:17
